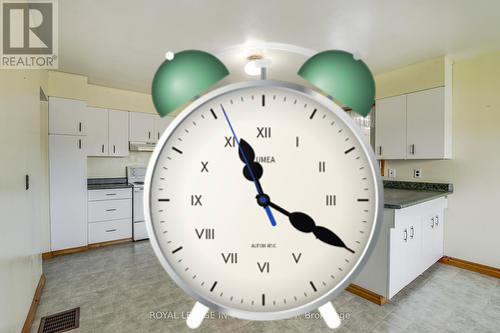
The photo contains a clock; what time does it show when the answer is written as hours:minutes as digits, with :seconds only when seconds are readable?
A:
11:19:56
